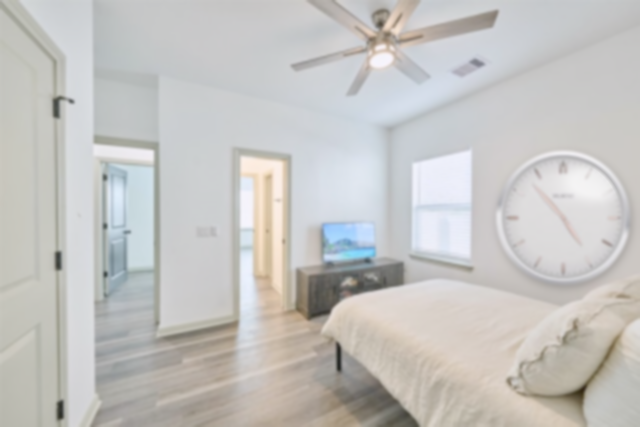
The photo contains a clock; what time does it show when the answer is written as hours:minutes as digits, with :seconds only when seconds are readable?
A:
4:53
